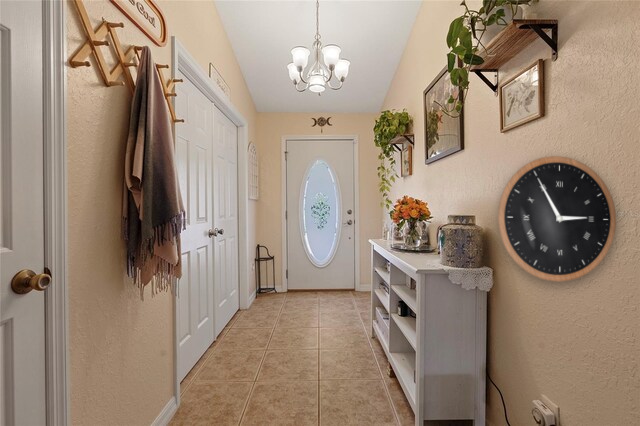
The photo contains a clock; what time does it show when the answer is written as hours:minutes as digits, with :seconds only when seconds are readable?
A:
2:55
